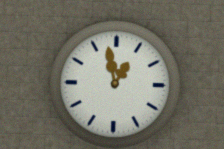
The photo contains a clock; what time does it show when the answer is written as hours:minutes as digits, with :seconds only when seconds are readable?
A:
12:58
